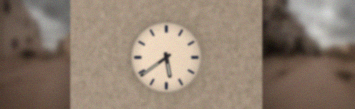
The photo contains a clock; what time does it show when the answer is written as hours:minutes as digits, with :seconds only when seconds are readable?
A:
5:39
